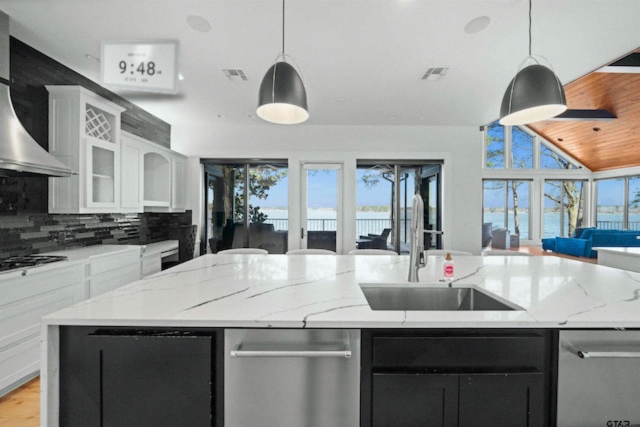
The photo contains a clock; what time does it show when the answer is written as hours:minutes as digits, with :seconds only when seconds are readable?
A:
9:48
